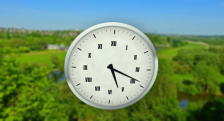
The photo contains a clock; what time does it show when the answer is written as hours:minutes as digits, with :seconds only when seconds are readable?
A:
5:19
